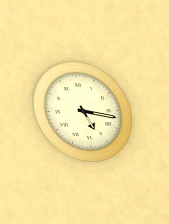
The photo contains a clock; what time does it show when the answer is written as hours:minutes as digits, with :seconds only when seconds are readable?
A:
5:17
